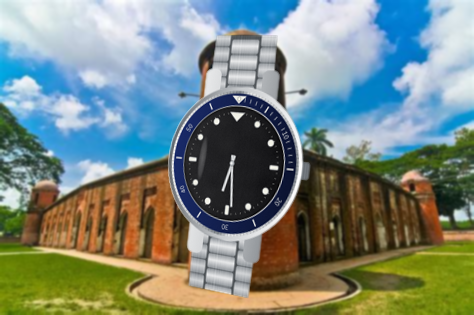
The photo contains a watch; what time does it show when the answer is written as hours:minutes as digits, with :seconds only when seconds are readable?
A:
6:29
